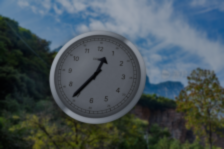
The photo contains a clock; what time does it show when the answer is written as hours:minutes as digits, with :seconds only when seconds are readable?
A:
12:36
